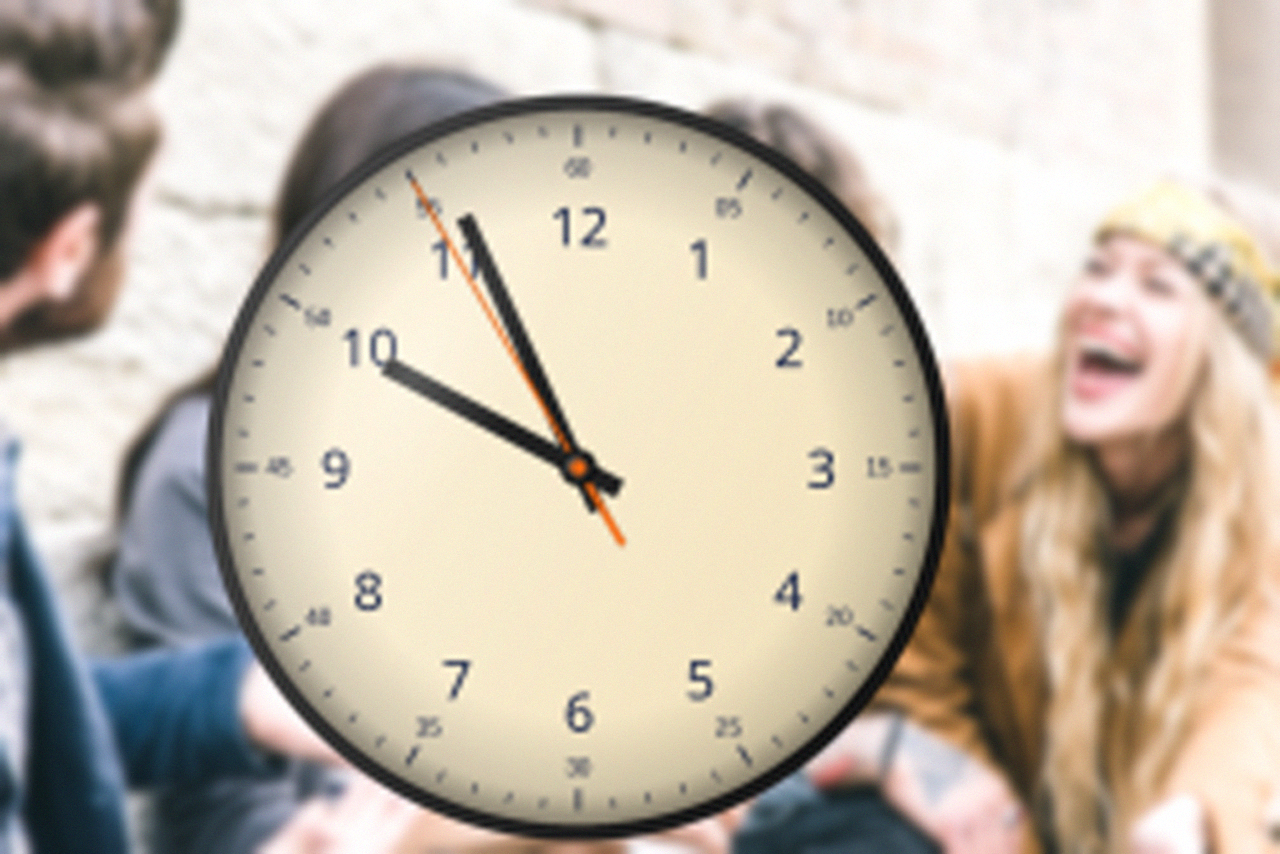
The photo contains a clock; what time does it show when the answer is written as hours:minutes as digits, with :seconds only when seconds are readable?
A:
9:55:55
